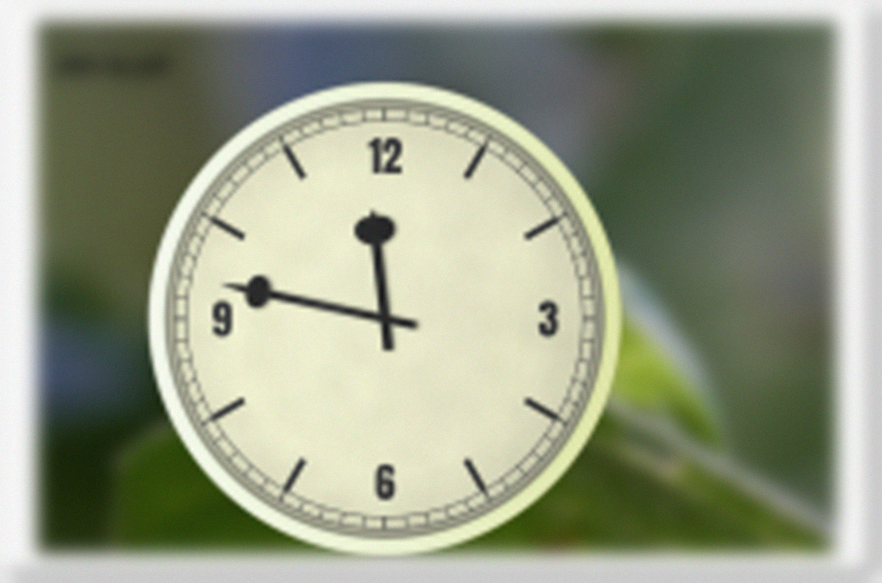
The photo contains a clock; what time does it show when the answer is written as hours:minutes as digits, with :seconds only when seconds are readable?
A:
11:47
